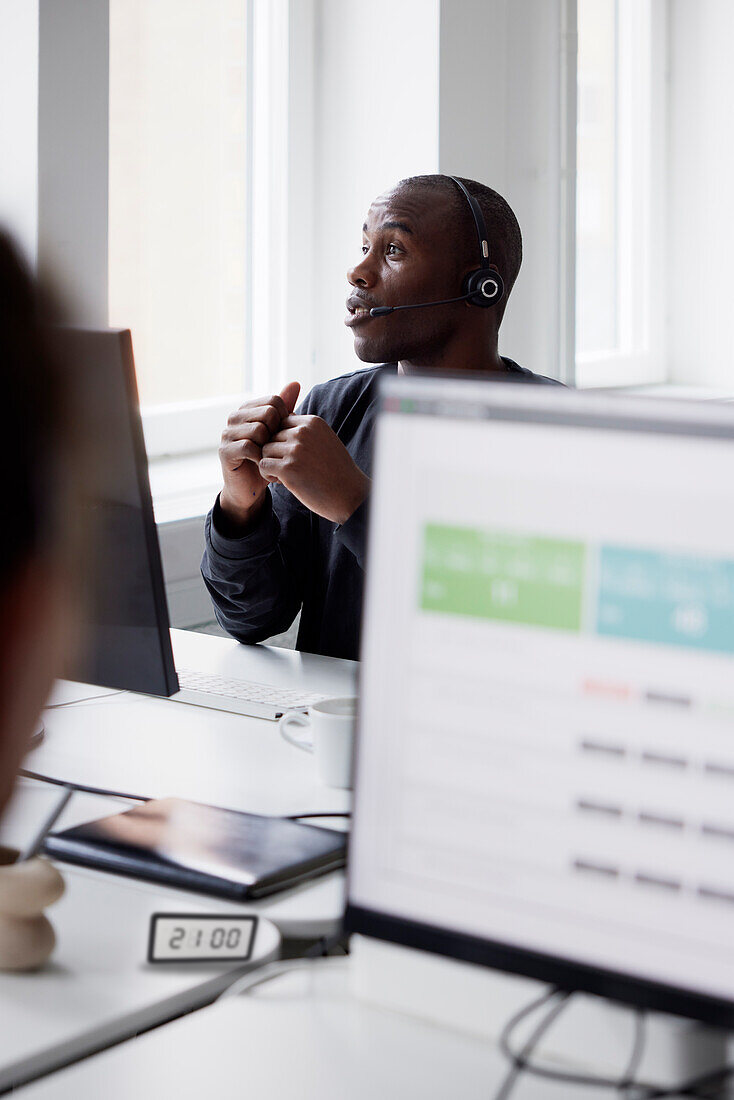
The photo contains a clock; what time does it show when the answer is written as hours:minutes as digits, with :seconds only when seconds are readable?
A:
21:00
